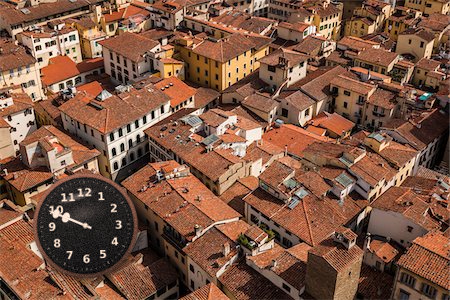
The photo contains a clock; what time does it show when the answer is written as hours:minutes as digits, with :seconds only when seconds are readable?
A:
9:49
